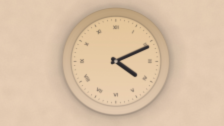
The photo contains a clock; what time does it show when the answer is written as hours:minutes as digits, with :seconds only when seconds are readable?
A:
4:11
